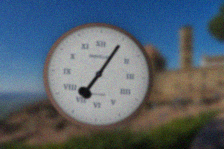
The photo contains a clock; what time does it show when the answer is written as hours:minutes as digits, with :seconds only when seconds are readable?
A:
7:05
